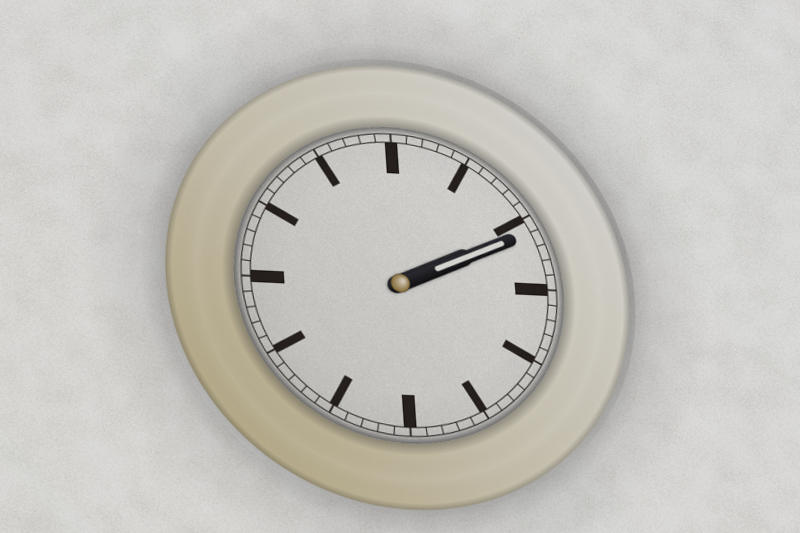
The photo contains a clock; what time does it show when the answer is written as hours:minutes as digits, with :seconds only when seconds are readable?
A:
2:11
